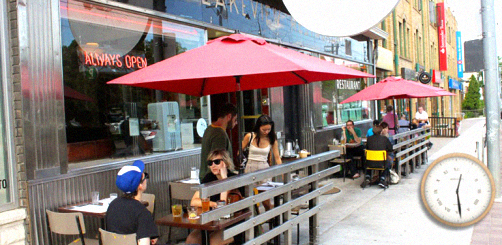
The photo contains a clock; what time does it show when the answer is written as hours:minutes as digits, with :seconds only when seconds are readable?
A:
12:29
